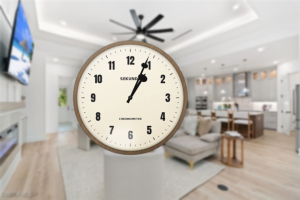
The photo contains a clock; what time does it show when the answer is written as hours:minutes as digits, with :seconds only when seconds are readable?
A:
1:04
